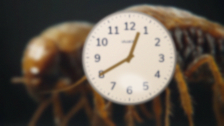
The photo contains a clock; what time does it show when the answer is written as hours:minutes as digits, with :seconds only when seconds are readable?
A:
12:40
